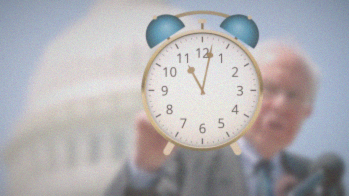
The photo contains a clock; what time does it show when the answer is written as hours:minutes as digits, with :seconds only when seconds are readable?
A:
11:02
